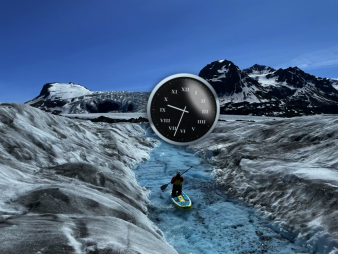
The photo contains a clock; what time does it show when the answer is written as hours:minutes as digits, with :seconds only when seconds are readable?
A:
9:33
